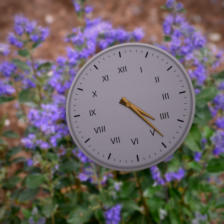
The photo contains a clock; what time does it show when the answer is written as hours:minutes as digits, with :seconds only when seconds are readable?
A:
4:24
